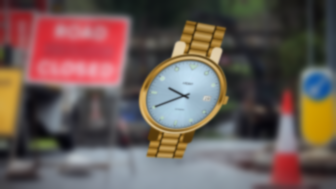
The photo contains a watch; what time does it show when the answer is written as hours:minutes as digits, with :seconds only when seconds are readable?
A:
9:40
